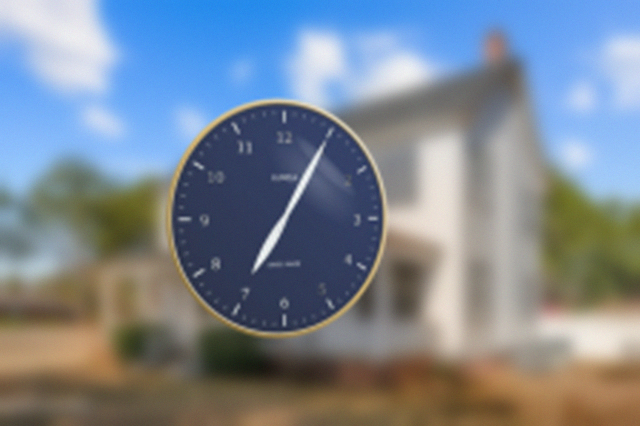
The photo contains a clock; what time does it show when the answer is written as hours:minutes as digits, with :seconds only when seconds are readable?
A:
7:05
